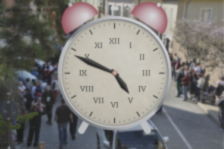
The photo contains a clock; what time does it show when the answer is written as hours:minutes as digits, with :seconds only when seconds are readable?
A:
4:49
